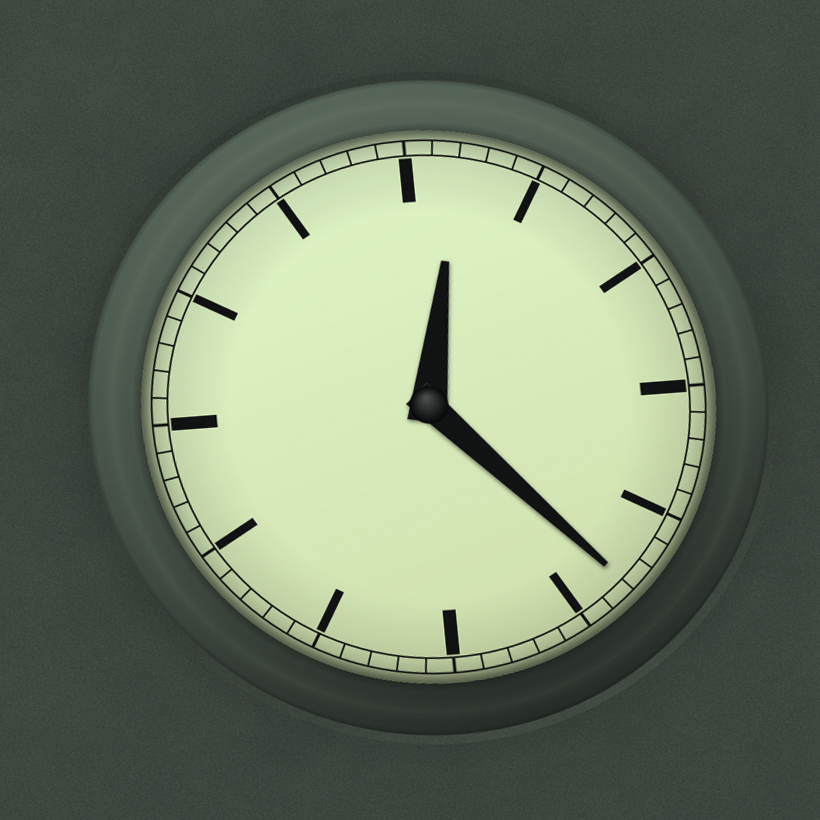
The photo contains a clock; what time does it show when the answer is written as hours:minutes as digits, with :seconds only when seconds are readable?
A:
12:23
